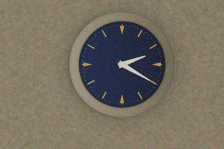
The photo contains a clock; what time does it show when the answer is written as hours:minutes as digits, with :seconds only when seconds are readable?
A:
2:20
